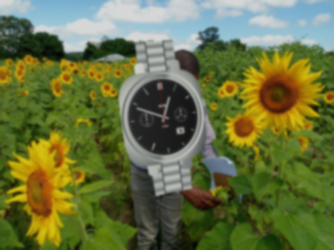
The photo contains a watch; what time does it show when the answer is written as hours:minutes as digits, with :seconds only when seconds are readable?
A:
12:49
